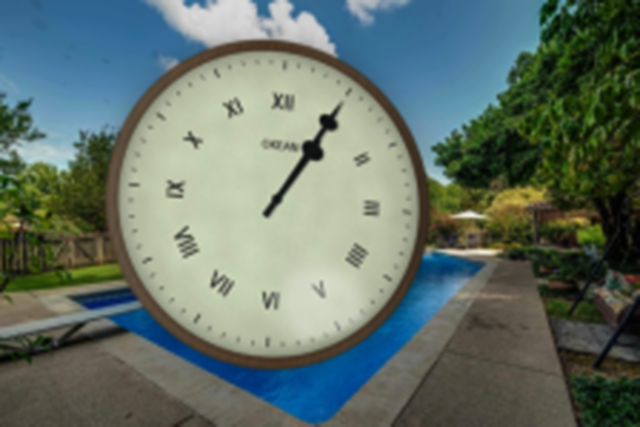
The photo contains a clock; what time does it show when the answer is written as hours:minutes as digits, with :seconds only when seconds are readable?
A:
1:05
